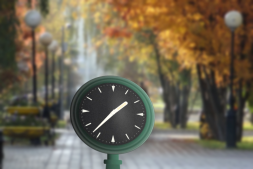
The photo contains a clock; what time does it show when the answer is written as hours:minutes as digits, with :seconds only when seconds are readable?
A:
1:37
